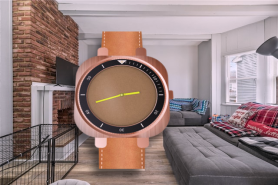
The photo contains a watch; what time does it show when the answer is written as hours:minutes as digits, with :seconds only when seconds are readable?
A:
2:42
